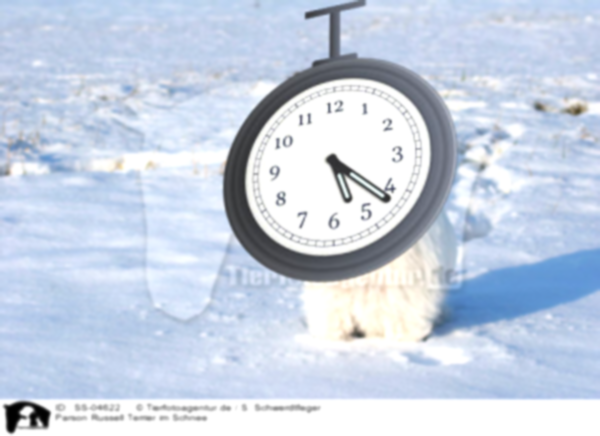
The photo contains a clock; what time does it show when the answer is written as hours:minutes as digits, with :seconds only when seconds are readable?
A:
5:22
